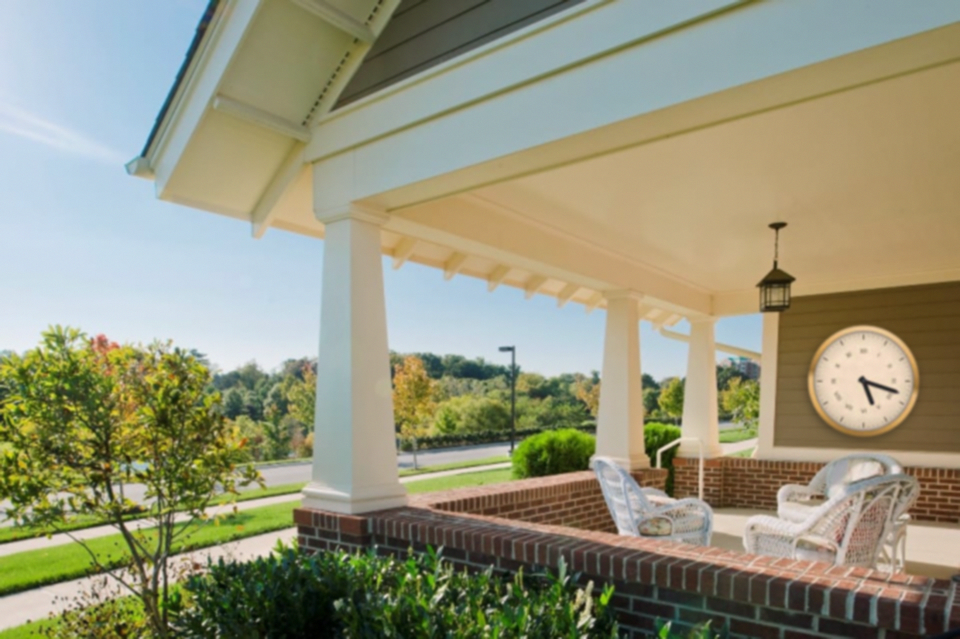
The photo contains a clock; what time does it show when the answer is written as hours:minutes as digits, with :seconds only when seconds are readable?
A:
5:18
